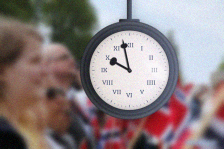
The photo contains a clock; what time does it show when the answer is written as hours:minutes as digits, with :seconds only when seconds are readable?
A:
9:58
